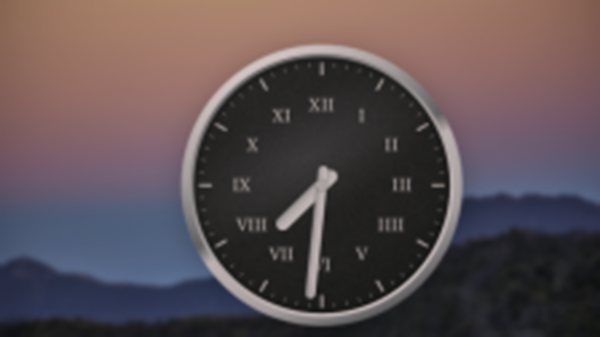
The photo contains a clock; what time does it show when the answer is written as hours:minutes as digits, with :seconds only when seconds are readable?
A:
7:31
